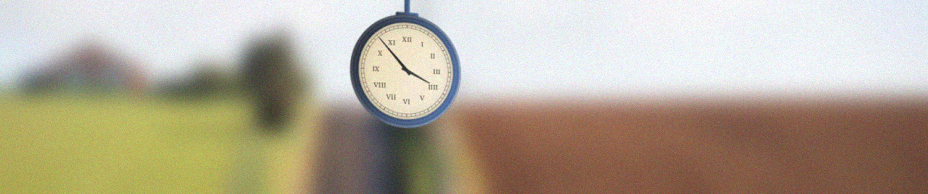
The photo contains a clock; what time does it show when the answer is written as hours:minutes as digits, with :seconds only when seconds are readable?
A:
3:53
